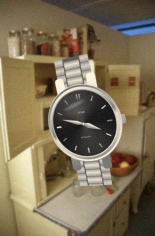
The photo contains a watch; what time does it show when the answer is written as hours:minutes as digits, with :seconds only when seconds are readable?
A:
3:48
